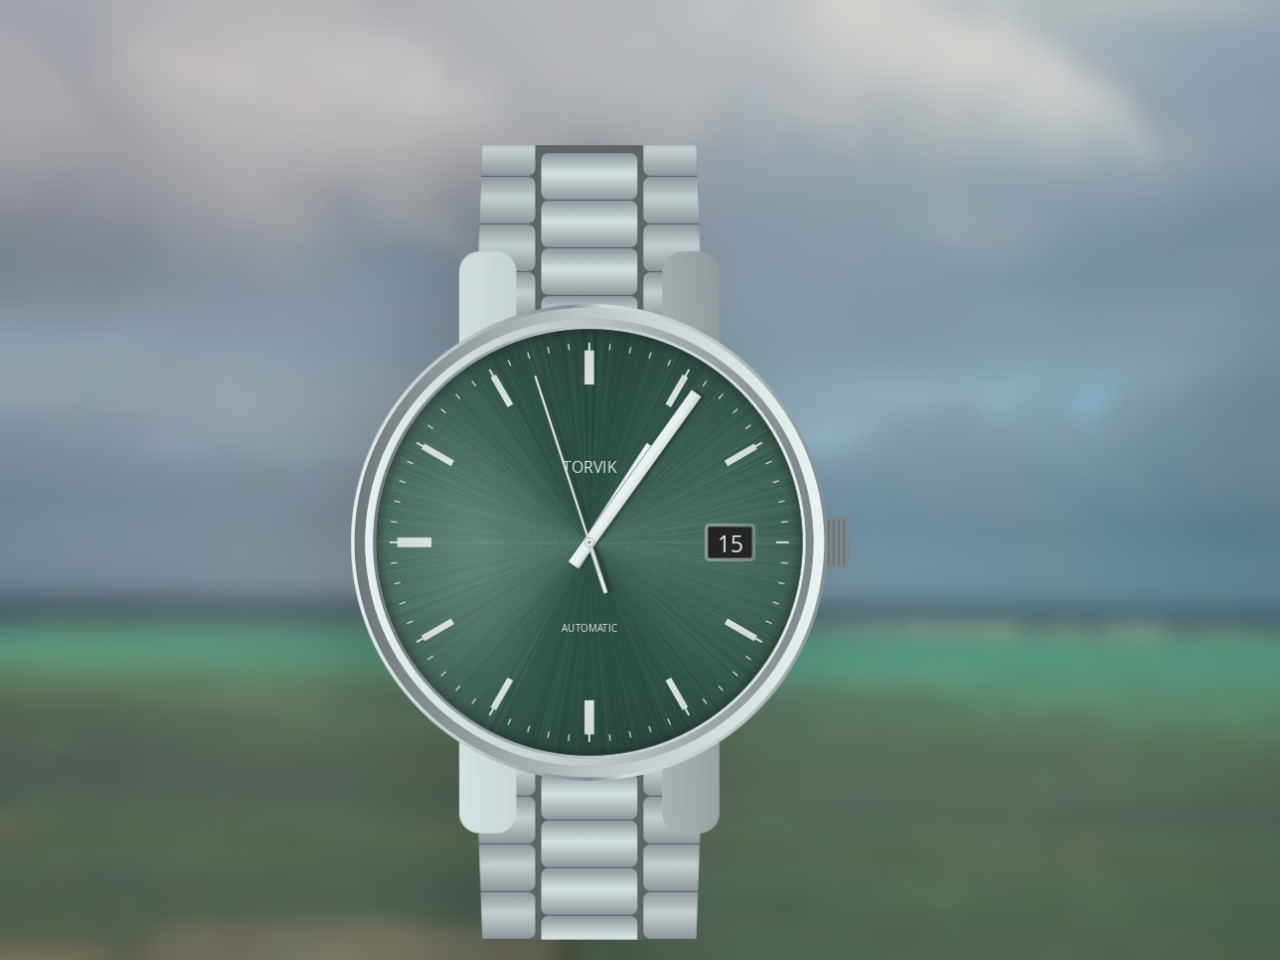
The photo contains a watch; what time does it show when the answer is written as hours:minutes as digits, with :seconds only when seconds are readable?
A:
1:05:57
